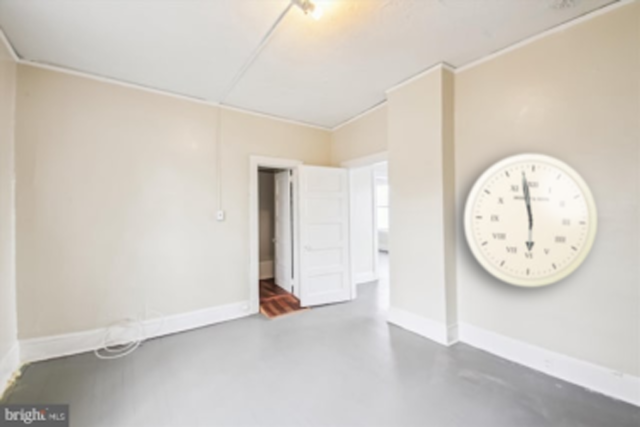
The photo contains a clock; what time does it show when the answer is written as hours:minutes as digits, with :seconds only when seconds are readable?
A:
5:58
